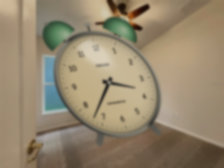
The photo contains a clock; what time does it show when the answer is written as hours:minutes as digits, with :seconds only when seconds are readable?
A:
3:37
